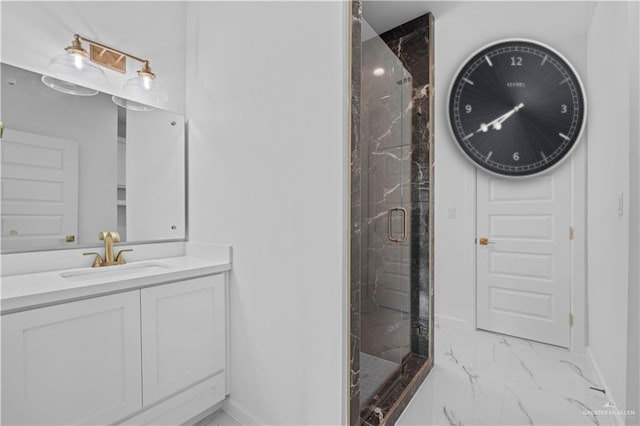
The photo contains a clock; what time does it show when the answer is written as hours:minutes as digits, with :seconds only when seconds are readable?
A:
7:40
